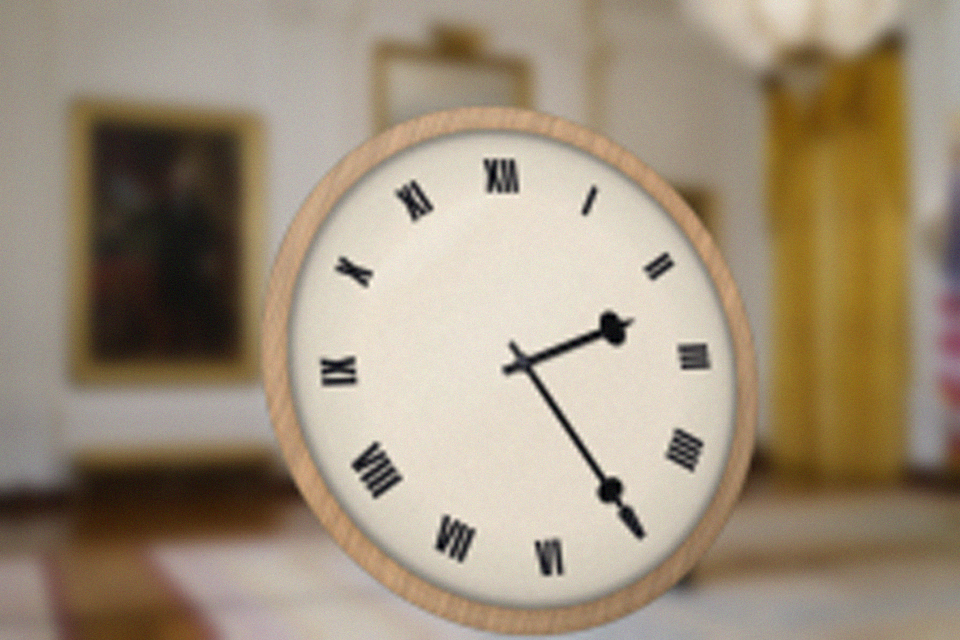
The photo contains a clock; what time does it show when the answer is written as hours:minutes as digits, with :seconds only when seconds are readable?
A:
2:25
